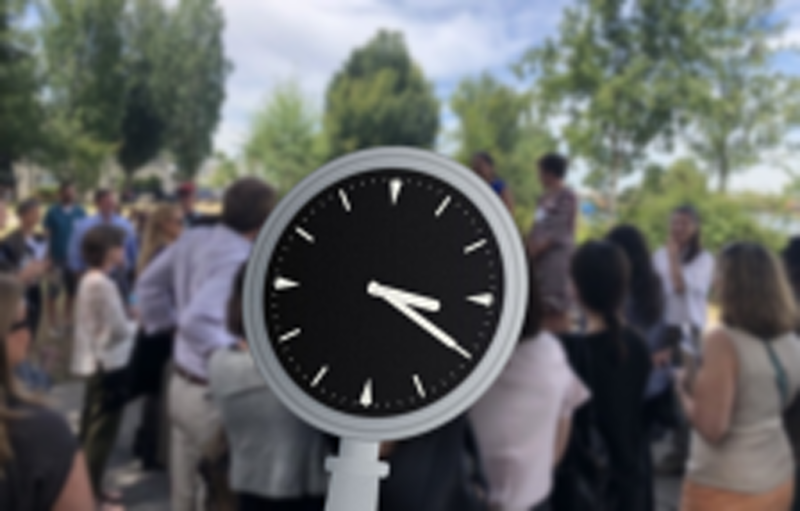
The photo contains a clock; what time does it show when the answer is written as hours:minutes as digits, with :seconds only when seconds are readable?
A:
3:20
